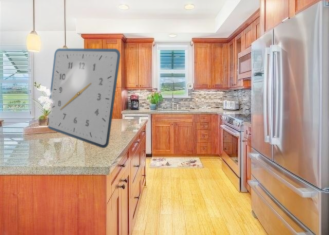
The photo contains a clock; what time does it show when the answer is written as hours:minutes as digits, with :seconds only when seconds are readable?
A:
1:38
